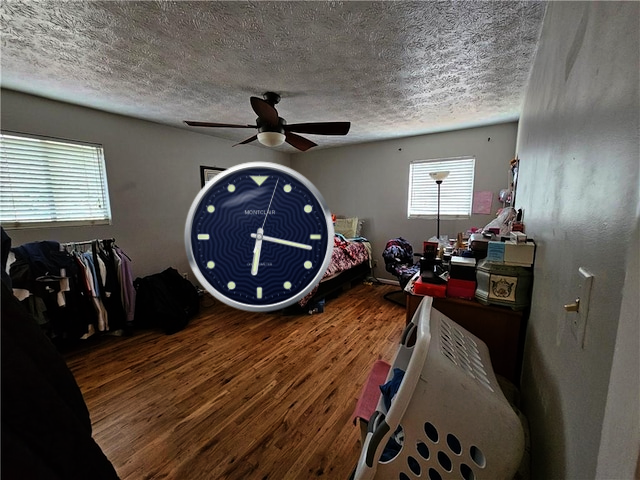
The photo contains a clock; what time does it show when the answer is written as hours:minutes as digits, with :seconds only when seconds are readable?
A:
6:17:03
